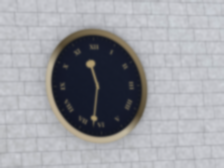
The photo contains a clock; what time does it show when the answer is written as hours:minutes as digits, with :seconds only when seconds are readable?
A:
11:32
